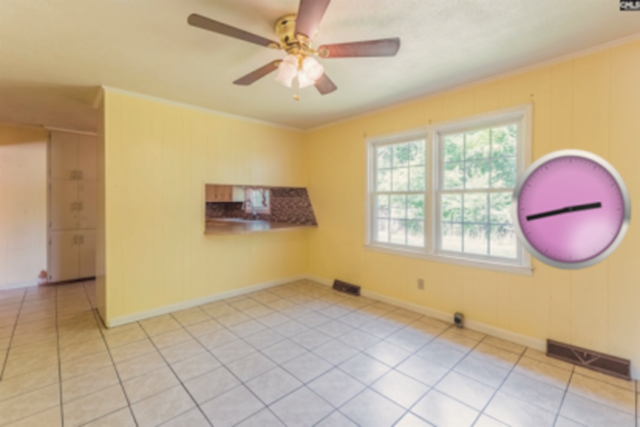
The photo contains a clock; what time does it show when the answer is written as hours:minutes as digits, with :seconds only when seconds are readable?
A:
2:43
